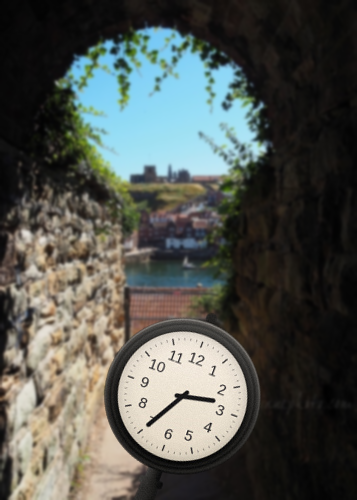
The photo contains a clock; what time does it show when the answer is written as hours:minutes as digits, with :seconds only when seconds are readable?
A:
2:35
